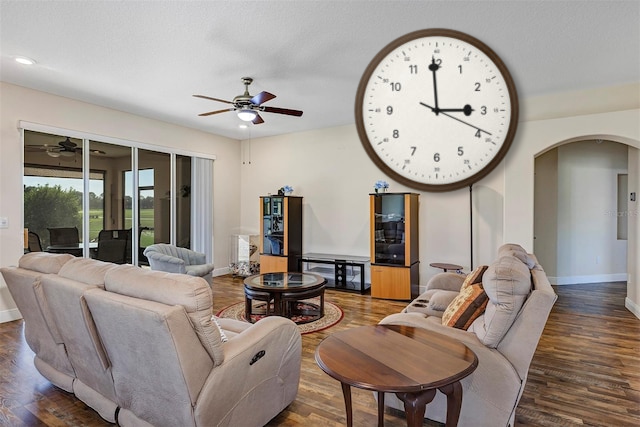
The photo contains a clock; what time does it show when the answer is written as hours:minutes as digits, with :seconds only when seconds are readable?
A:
2:59:19
